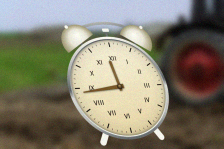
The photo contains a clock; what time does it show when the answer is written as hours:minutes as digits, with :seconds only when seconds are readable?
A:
11:44
